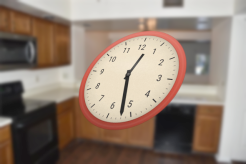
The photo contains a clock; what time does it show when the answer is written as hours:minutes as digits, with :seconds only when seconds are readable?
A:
12:27
